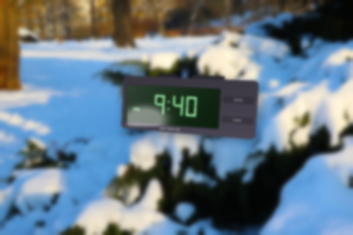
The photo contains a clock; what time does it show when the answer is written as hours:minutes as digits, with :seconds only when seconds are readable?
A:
9:40
